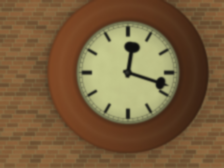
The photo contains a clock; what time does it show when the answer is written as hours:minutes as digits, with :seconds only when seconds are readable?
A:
12:18
